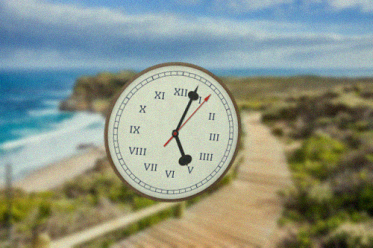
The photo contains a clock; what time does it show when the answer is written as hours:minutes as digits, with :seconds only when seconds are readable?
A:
5:03:06
